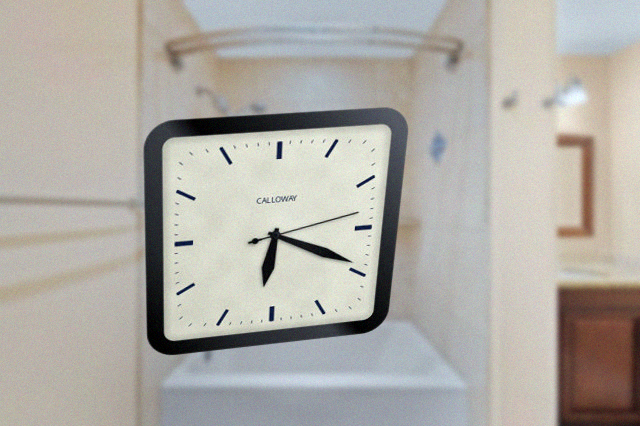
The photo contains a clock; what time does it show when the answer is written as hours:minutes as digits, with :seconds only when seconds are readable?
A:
6:19:13
